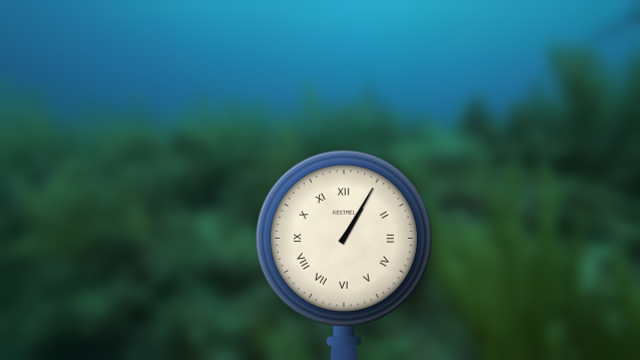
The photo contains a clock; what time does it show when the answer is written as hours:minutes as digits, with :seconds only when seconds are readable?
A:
1:05
